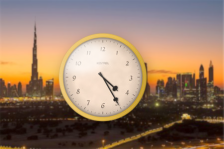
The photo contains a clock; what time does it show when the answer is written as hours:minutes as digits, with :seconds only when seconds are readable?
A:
4:25
